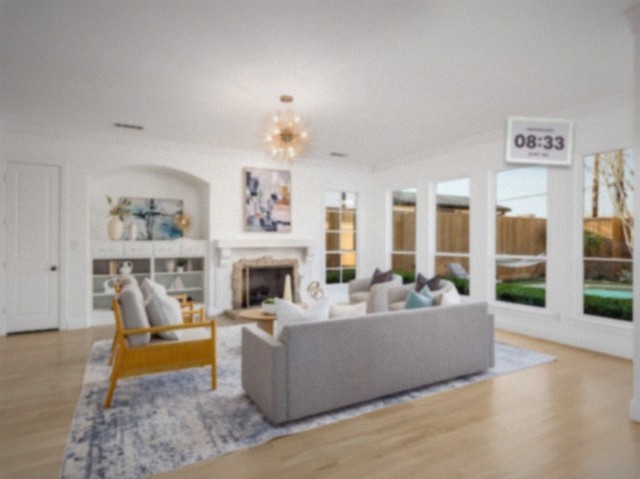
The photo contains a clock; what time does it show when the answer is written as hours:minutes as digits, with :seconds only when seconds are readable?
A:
8:33
